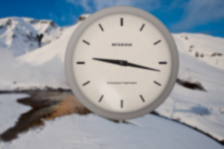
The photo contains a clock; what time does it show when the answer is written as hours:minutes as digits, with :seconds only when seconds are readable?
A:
9:17
